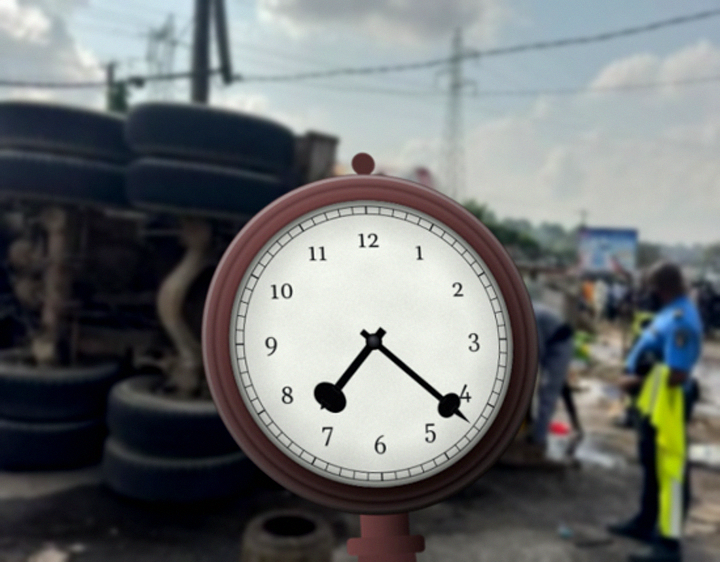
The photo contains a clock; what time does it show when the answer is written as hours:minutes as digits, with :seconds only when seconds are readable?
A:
7:22
